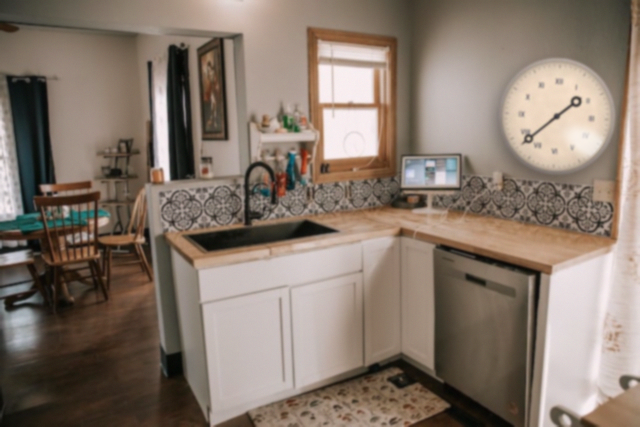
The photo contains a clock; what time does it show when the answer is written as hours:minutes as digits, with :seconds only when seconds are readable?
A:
1:38
